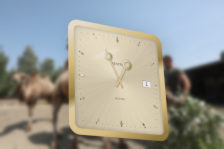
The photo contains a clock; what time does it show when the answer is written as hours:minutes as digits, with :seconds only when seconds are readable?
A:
12:56
